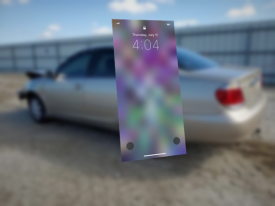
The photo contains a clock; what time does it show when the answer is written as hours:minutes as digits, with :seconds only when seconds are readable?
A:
4:04
